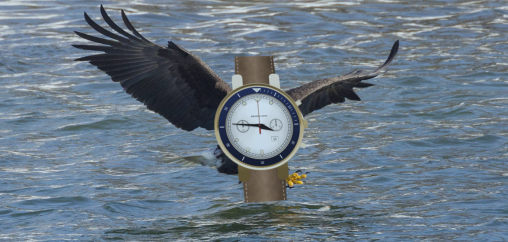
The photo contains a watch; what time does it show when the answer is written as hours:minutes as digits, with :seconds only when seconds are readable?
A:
3:46
